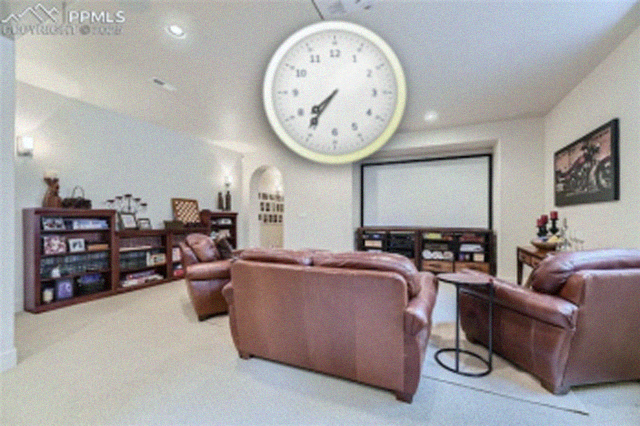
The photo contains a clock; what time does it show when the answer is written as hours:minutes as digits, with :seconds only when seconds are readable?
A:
7:36
